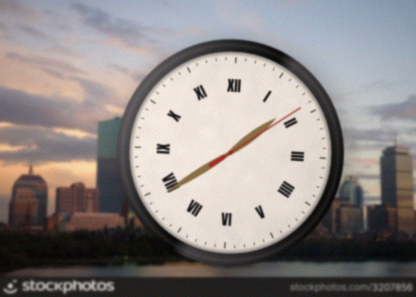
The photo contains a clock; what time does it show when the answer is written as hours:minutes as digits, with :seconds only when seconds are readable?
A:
1:39:09
